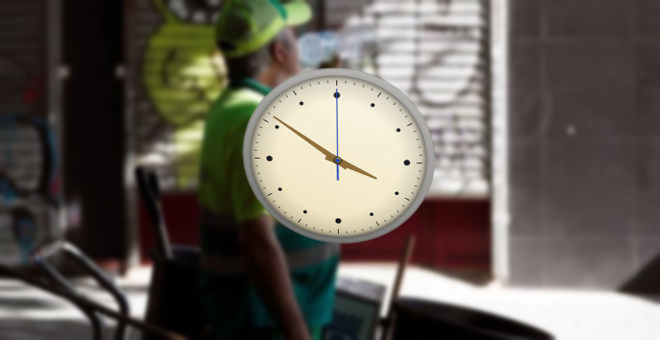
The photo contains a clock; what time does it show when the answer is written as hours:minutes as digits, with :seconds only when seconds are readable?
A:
3:51:00
